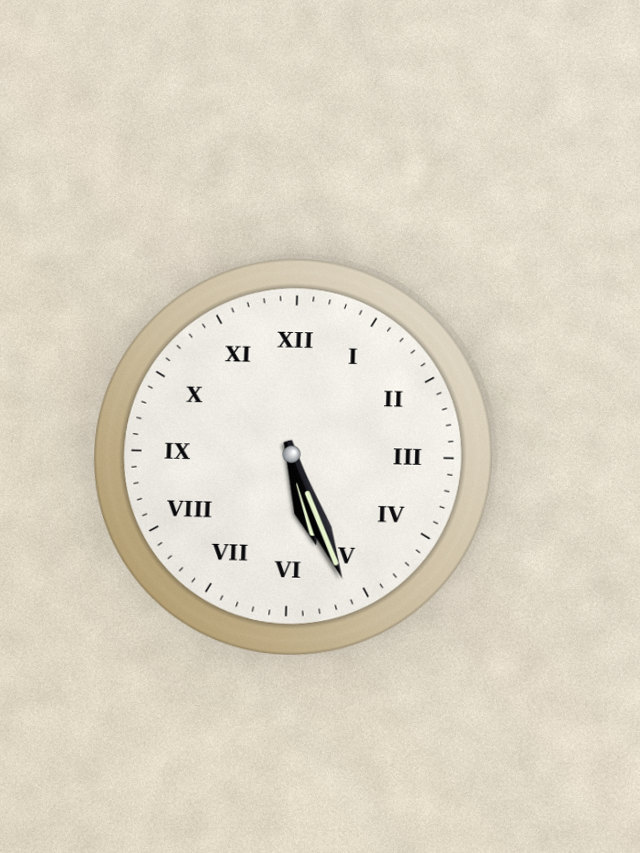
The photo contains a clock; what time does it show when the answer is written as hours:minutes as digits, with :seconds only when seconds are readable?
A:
5:26
